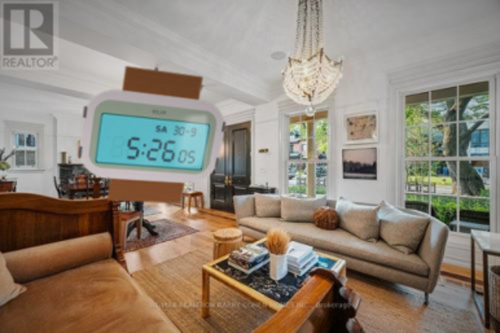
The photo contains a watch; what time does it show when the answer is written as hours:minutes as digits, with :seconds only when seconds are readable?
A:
5:26:05
